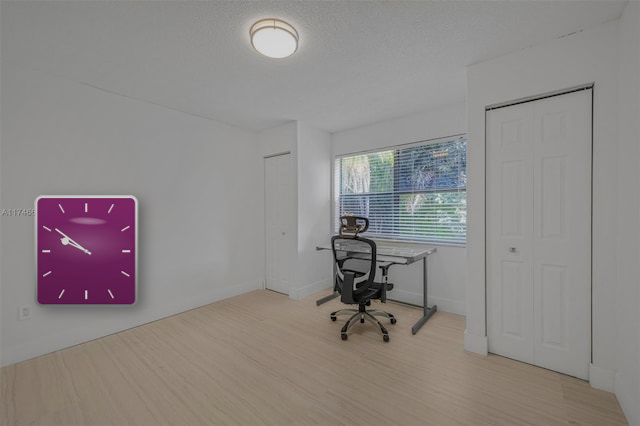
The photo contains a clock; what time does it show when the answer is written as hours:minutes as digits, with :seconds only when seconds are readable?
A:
9:51
